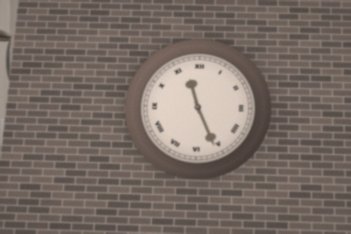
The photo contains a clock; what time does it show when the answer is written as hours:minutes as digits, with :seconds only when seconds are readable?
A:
11:26
